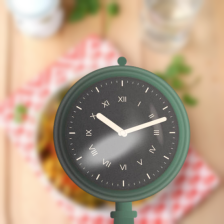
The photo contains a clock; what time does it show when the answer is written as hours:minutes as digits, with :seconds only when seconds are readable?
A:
10:12
